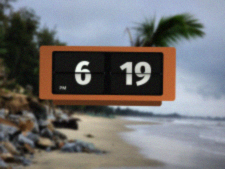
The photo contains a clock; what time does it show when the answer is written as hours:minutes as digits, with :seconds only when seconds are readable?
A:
6:19
